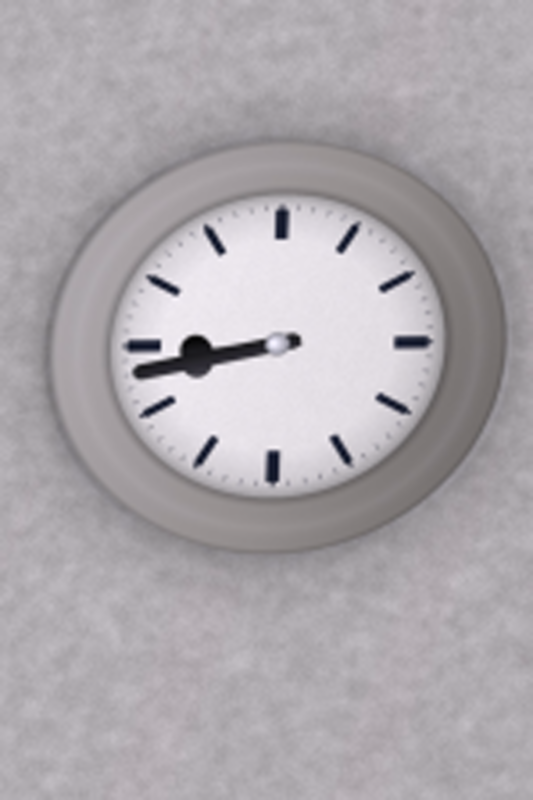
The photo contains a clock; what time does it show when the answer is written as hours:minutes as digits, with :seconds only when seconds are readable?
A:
8:43
